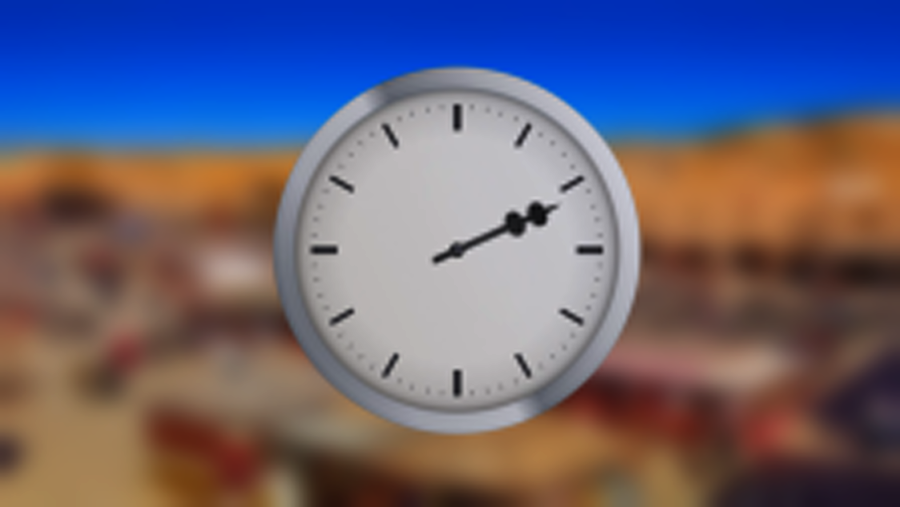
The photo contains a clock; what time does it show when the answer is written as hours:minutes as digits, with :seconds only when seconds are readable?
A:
2:11
